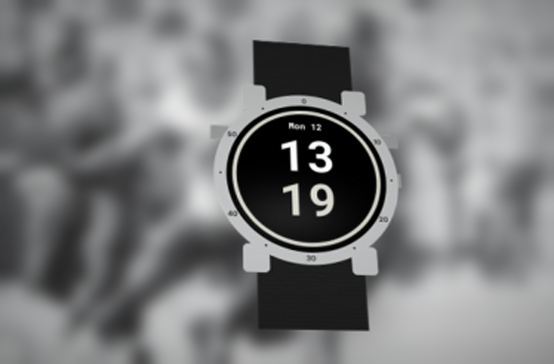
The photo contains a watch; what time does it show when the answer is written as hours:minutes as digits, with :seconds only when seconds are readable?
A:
13:19
